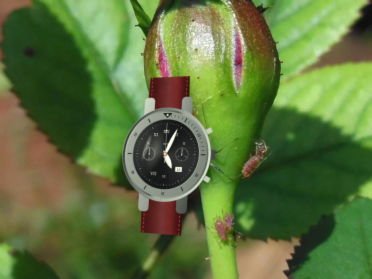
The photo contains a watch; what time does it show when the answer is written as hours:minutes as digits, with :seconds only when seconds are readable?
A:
5:04
